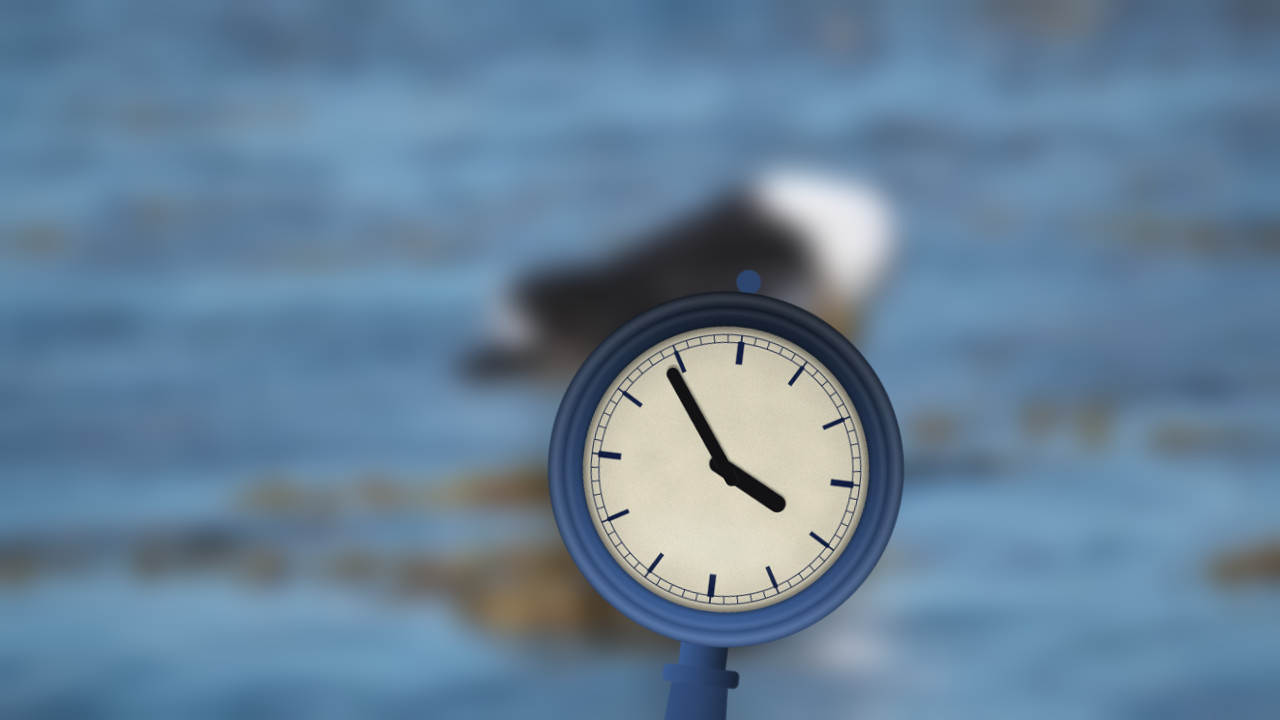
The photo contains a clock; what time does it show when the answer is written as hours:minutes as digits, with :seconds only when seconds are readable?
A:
3:54
